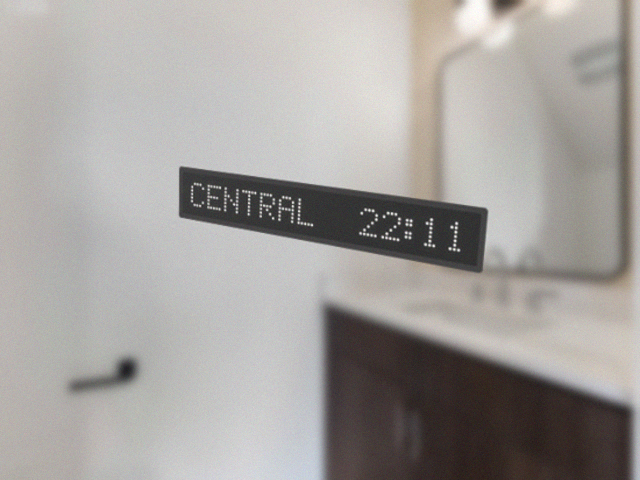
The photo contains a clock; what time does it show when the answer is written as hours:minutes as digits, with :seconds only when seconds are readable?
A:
22:11
